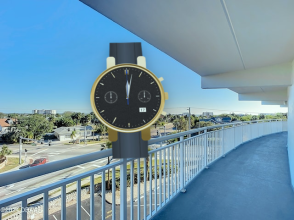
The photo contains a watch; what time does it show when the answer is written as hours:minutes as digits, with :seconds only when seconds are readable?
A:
12:02
